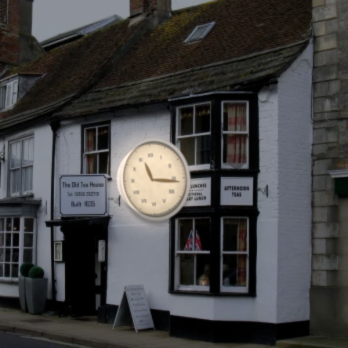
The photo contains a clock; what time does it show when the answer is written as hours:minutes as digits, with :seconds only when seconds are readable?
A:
11:16
